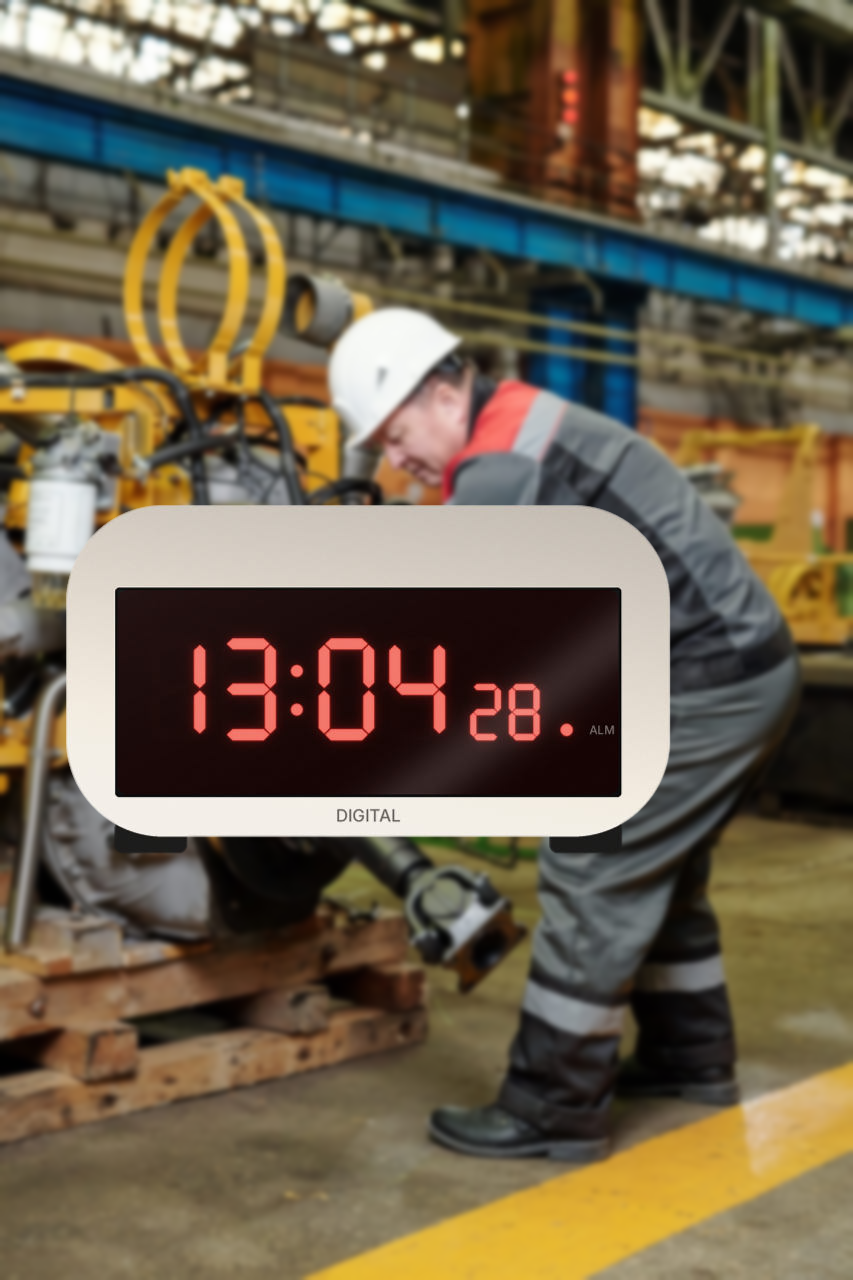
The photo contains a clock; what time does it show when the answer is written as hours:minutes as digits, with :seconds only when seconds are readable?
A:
13:04:28
